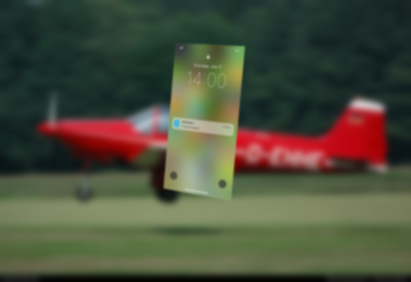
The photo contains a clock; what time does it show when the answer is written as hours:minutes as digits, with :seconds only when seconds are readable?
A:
14:00
